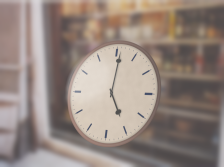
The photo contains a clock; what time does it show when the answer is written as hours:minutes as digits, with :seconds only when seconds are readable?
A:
5:01
